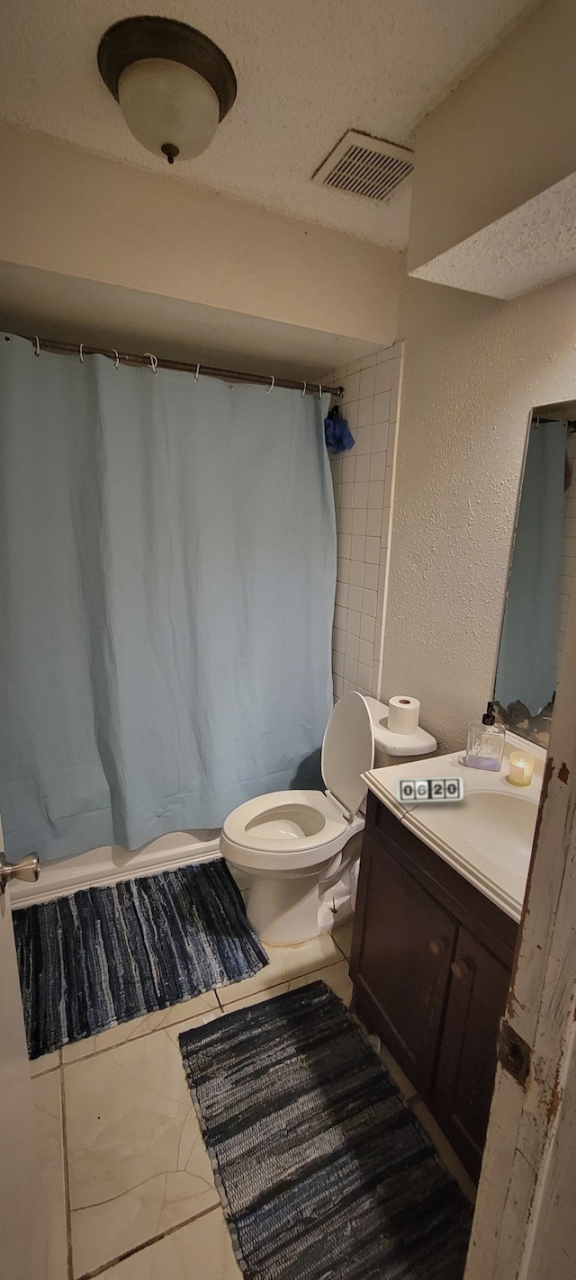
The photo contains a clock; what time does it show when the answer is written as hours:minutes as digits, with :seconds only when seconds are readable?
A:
6:20
